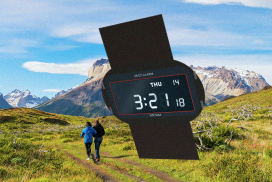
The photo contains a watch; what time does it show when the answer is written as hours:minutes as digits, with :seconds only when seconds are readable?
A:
3:21:18
